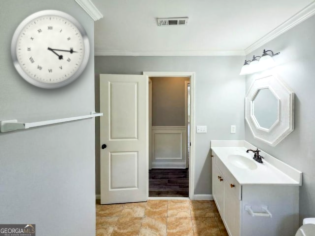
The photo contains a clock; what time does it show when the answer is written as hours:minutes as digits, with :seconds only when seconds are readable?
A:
4:16
